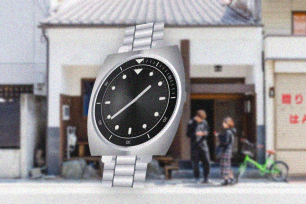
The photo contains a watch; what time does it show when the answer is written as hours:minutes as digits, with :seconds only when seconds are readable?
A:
1:39
